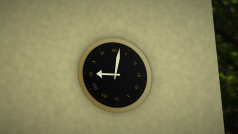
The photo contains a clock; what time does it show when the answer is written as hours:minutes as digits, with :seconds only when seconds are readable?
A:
9:02
